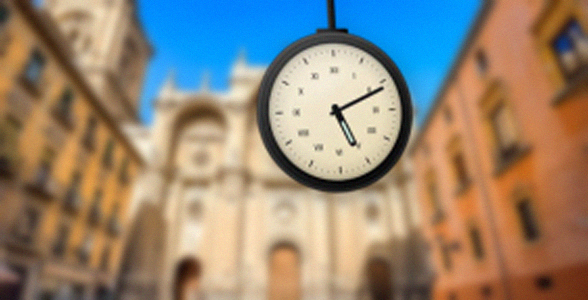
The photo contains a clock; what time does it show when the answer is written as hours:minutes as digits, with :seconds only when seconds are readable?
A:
5:11
